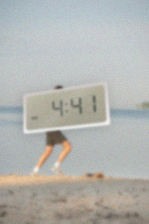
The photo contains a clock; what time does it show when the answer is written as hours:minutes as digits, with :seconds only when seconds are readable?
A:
4:41
